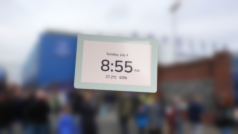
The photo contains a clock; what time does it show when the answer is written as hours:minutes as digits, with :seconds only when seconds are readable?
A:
8:55
